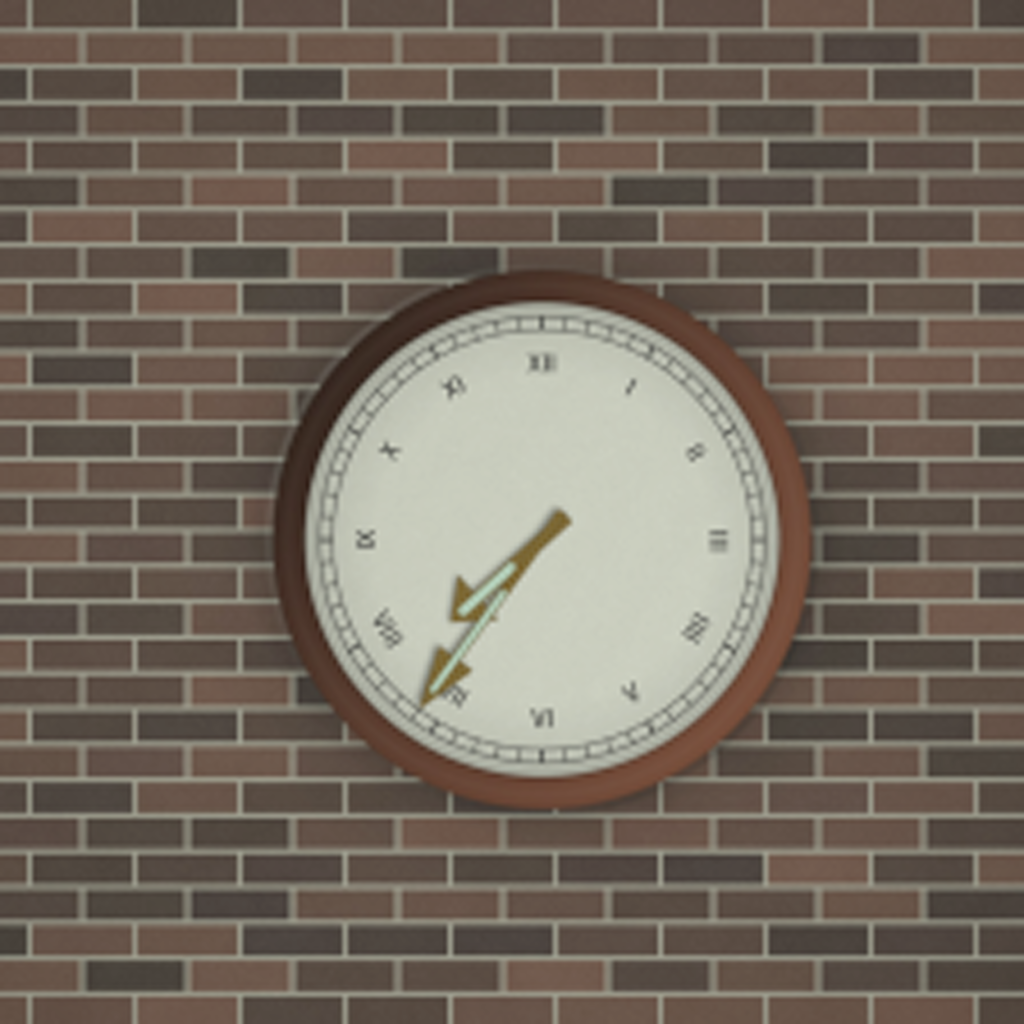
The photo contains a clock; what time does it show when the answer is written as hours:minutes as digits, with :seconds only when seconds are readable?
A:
7:36
